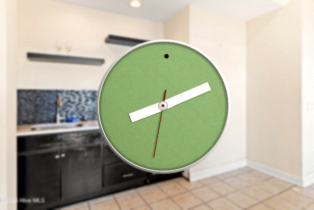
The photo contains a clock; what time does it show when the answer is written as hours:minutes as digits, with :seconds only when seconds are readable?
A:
8:10:31
